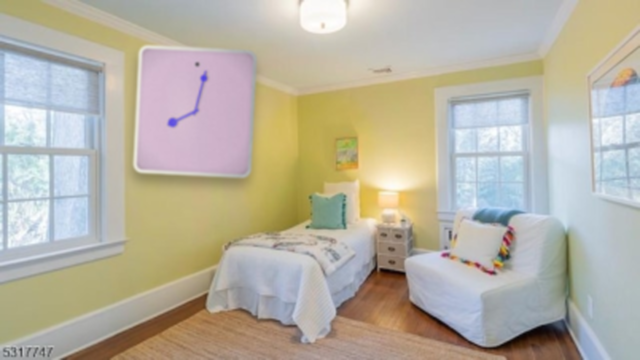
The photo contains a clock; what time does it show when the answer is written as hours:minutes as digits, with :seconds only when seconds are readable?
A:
8:02
